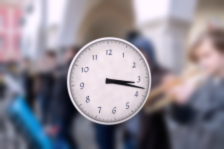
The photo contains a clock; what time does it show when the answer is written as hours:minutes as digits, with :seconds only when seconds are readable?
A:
3:18
